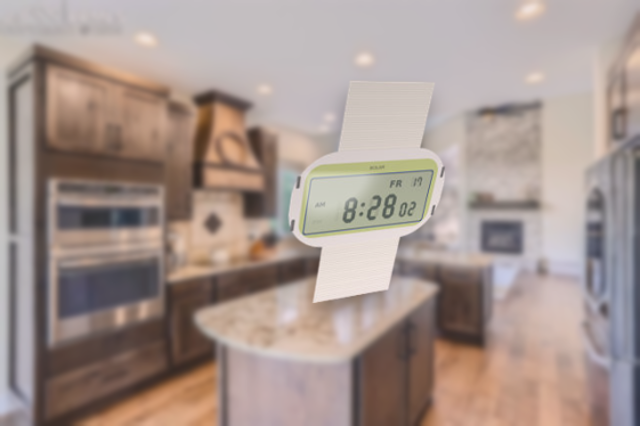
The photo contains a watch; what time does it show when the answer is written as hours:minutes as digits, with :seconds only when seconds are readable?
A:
8:28:02
